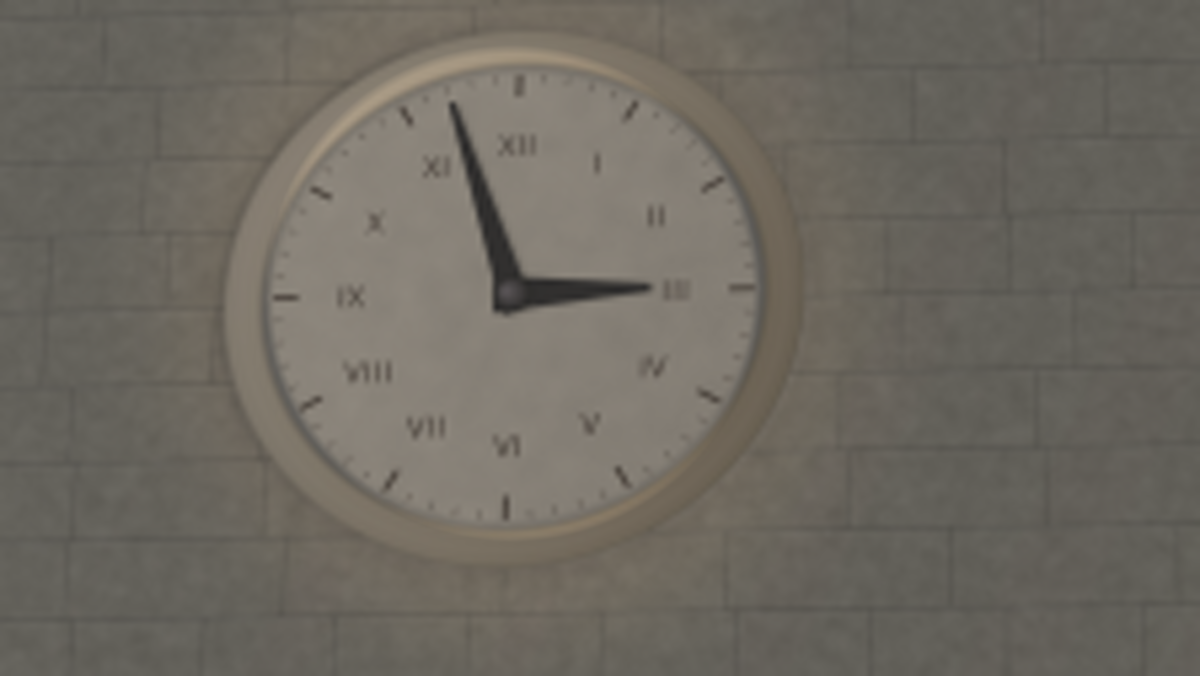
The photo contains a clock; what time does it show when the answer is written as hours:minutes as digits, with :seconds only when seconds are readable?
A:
2:57
